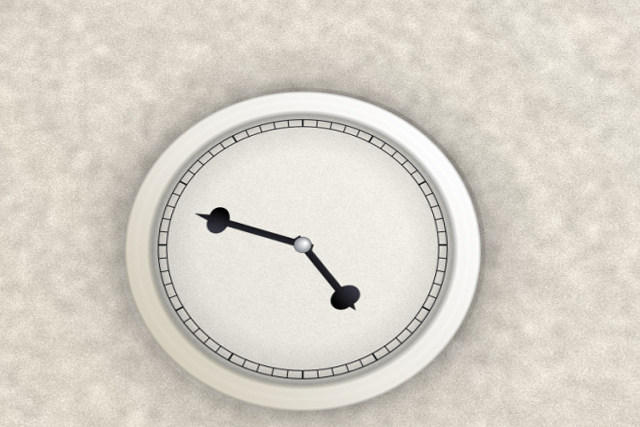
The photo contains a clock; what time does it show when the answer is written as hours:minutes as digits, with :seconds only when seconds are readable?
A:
4:48
